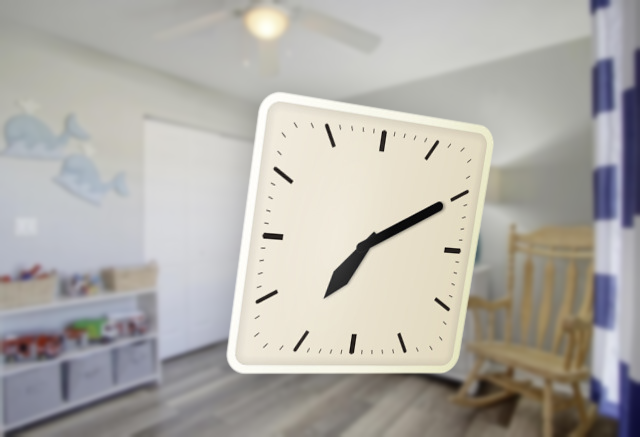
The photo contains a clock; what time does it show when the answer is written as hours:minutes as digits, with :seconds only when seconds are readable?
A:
7:10
